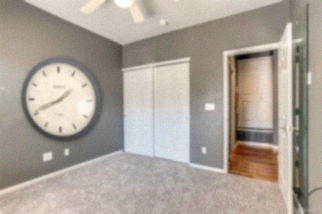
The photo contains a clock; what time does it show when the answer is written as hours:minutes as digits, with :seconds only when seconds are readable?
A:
1:41
